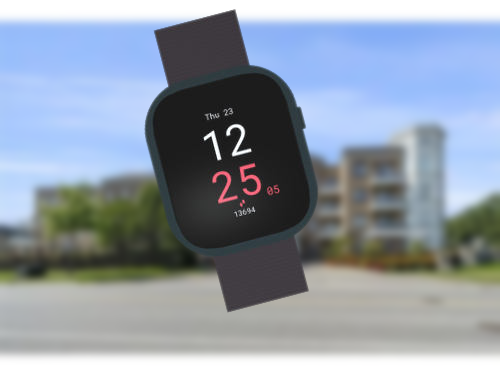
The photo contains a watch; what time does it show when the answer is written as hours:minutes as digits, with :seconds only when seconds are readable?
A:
12:25:05
